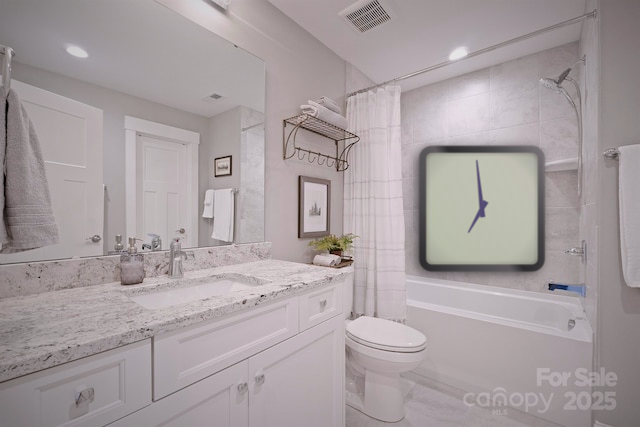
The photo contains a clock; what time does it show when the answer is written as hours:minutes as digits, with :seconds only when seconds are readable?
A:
6:59
